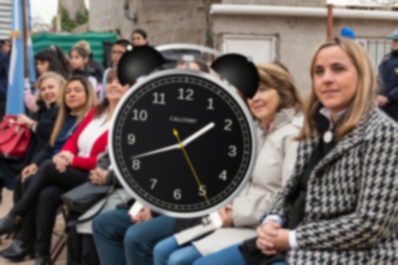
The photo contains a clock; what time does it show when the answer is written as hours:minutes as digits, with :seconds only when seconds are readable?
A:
1:41:25
